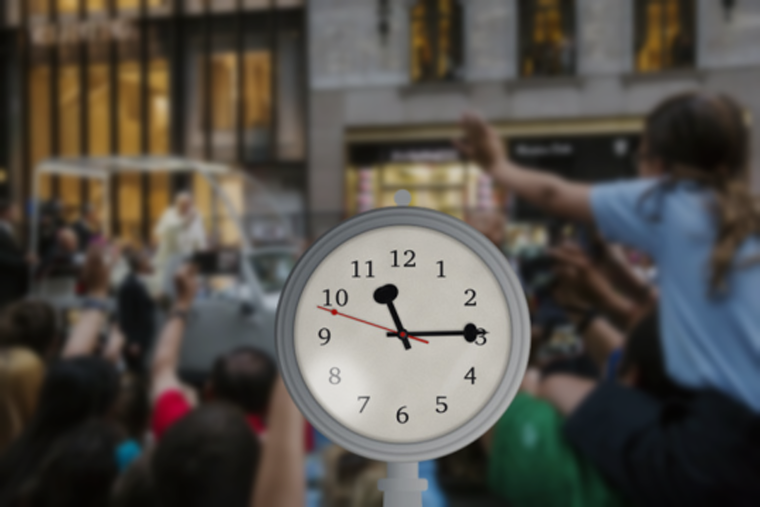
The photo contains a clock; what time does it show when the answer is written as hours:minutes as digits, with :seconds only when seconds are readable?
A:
11:14:48
